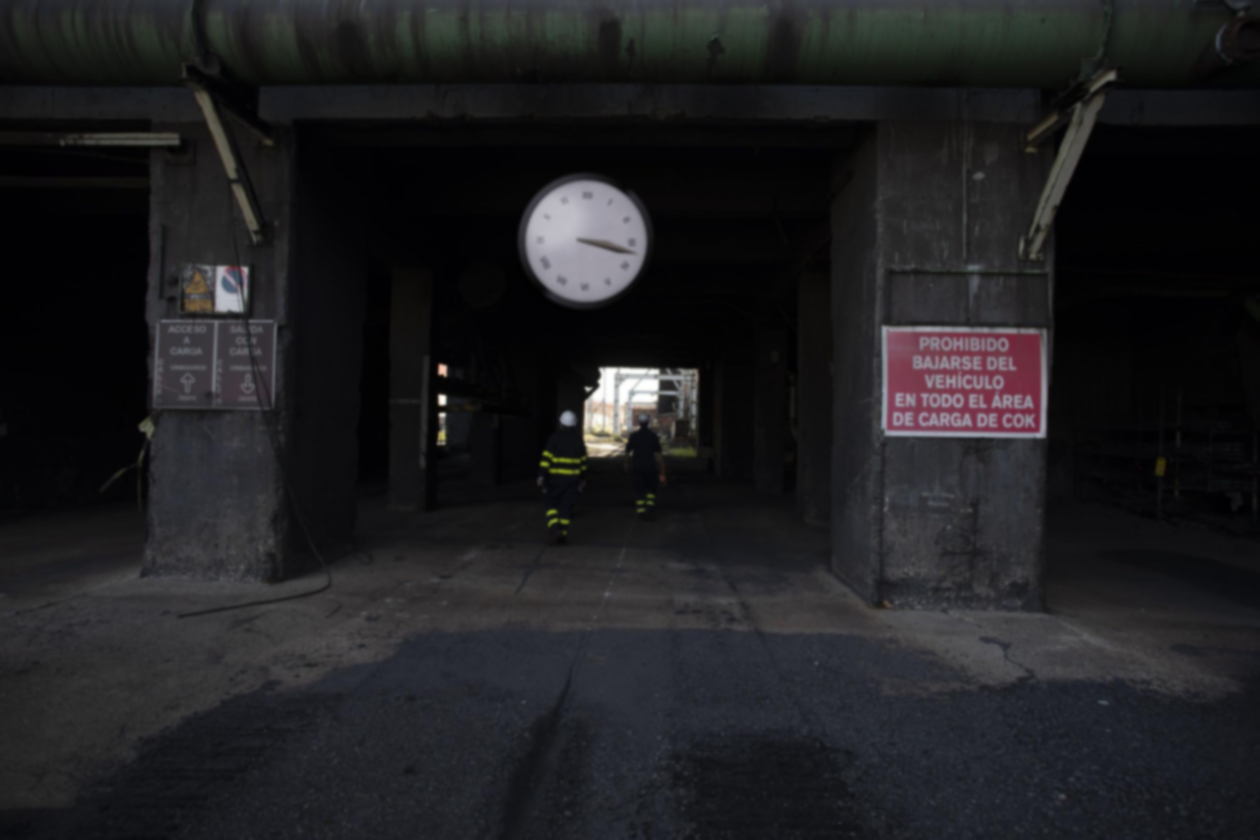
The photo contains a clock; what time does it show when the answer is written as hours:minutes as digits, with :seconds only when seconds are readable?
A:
3:17
